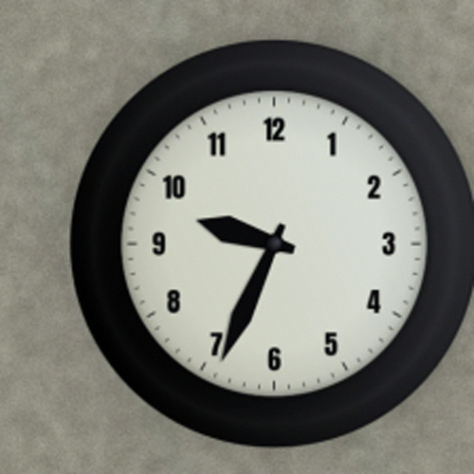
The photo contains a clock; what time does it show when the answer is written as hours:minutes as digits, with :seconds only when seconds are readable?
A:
9:34
